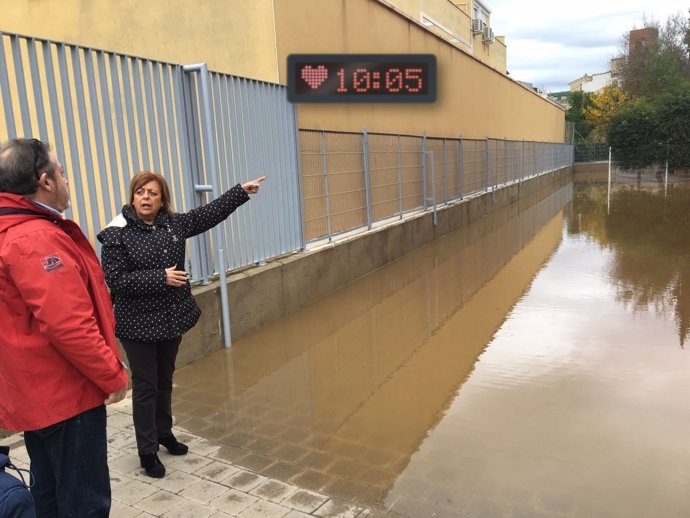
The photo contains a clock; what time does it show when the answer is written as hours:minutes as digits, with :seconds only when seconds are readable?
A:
10:05
